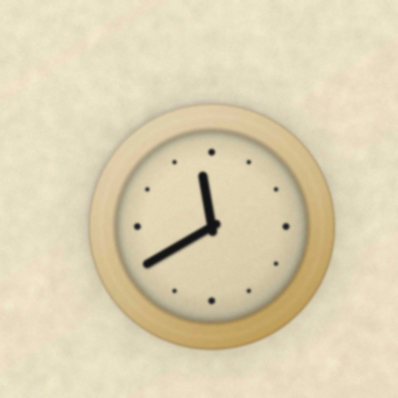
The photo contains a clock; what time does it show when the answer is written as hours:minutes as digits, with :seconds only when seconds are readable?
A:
11:40
